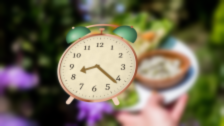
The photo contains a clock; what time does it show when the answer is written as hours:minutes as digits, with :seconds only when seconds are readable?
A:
8:22
